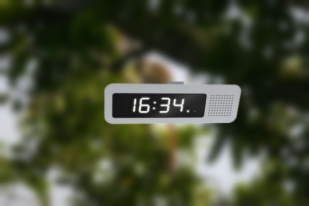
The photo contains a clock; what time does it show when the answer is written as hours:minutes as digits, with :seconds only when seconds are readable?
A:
16:34
